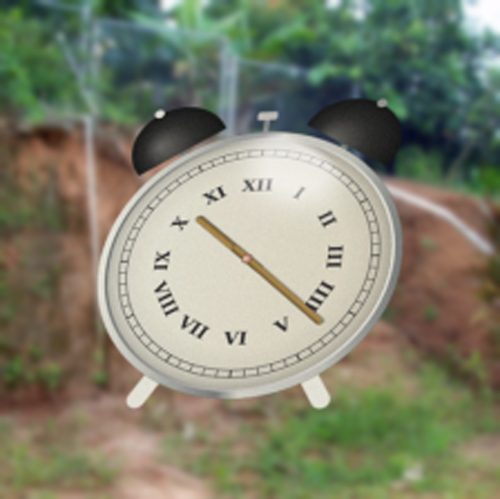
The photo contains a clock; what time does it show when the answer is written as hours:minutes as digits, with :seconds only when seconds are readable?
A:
10:22
